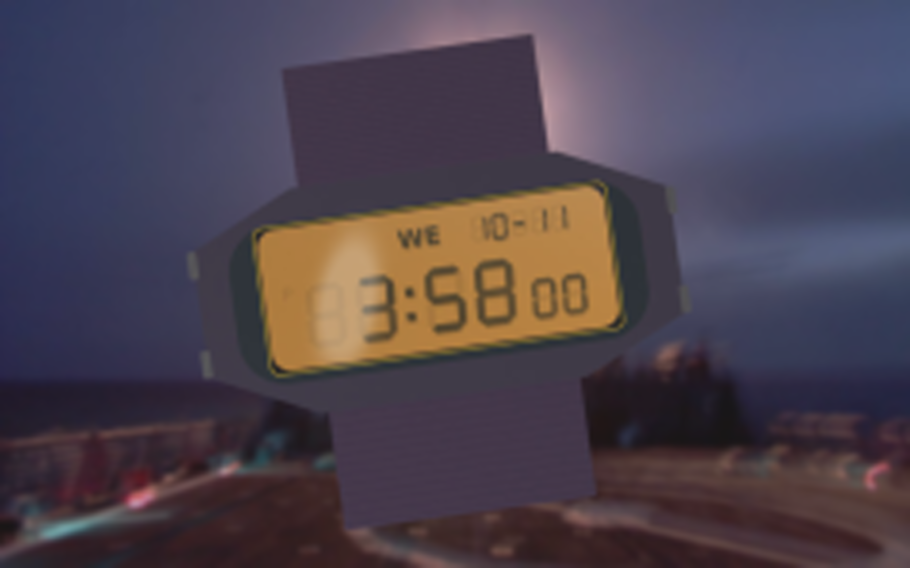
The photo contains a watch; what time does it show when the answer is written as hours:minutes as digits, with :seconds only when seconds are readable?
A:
3:58:00
